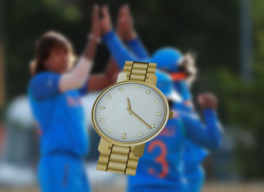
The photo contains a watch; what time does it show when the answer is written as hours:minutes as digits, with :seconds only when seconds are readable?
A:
11:21
